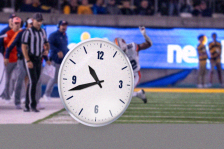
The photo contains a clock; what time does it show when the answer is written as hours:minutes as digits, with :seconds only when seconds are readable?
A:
10:42
